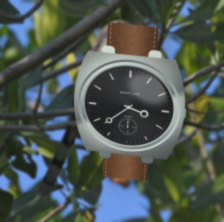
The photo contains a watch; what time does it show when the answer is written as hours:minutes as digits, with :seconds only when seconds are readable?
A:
3:38
